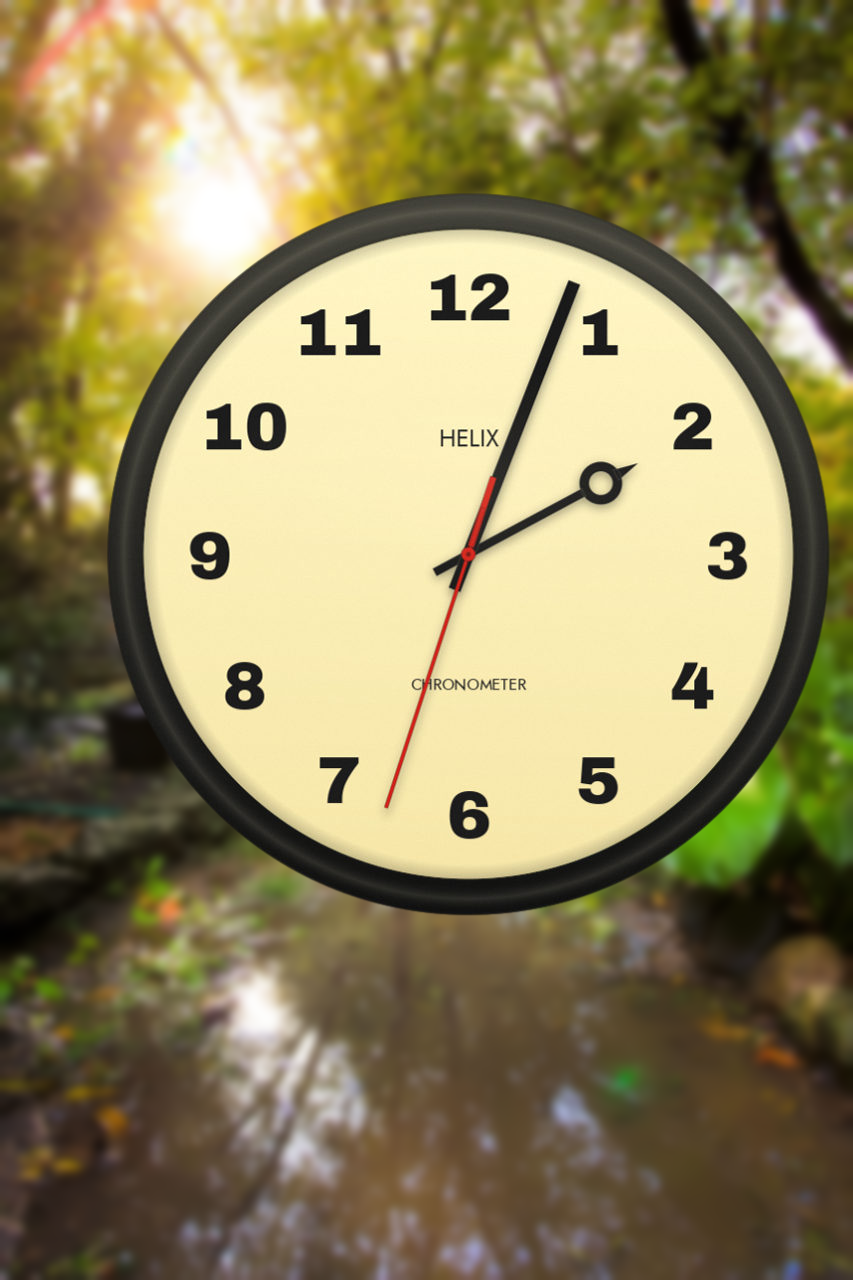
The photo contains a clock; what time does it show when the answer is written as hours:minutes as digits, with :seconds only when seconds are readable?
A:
2:03:33
